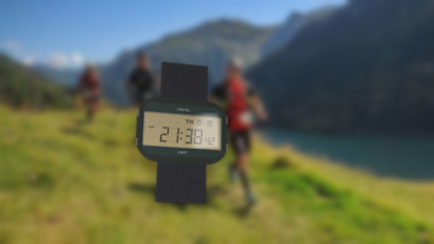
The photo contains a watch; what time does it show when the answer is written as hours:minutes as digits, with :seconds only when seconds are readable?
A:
21:38:42
